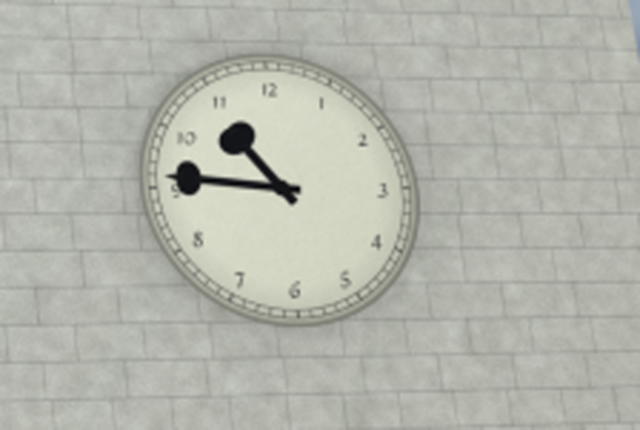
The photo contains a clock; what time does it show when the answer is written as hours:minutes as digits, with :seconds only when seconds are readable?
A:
10:46
